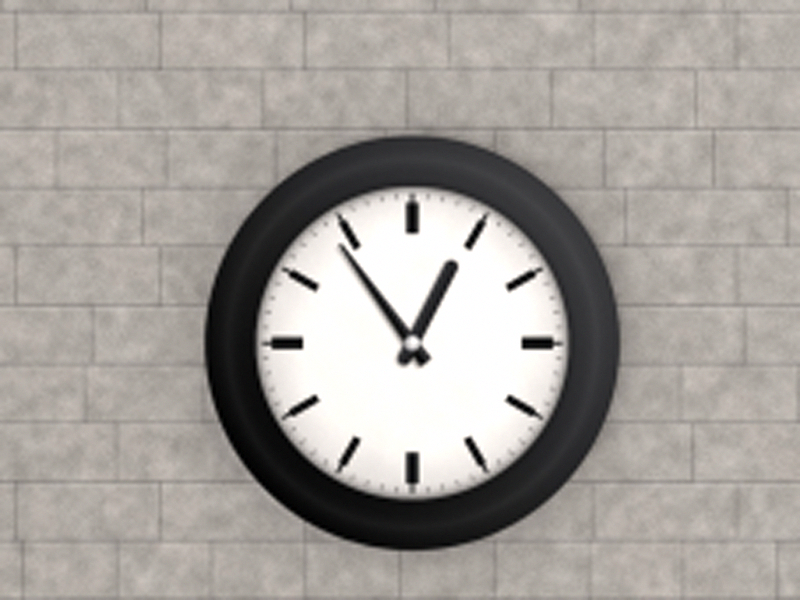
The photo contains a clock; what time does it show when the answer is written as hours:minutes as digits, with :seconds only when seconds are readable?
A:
12:54
